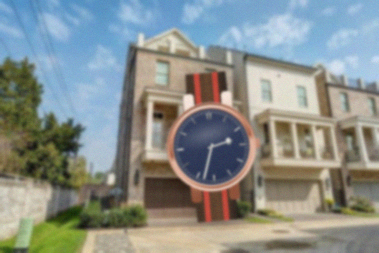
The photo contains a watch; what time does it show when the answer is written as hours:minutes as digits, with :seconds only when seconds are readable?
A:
2:33
